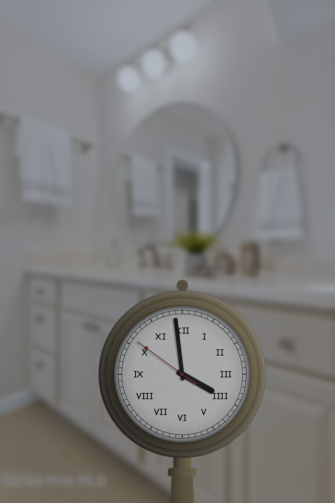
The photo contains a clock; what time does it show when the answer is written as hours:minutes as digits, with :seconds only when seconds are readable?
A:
3:58:51
